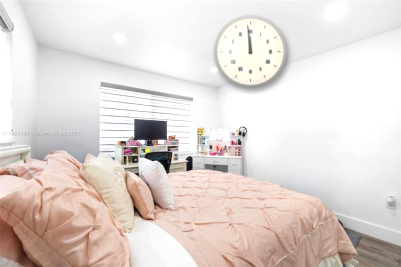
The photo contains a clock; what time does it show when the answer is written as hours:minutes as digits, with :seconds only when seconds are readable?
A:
11:59
